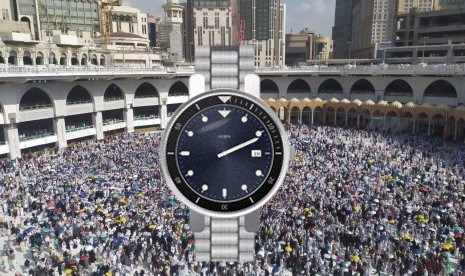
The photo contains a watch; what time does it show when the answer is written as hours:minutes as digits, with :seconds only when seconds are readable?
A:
2:11
